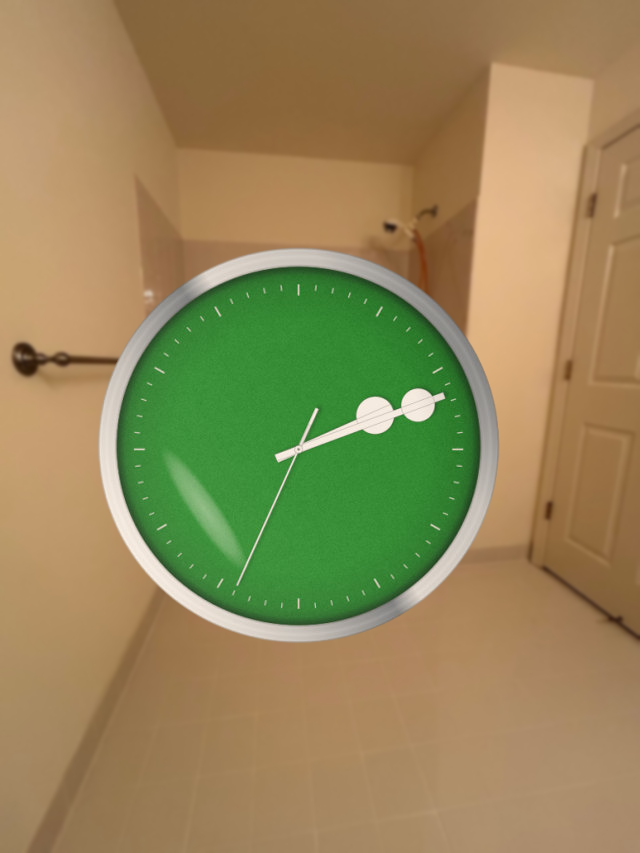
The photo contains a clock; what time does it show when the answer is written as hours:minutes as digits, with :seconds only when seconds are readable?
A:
2:11:34
